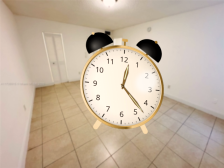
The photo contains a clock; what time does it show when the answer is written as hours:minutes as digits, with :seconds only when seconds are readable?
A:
12:23
